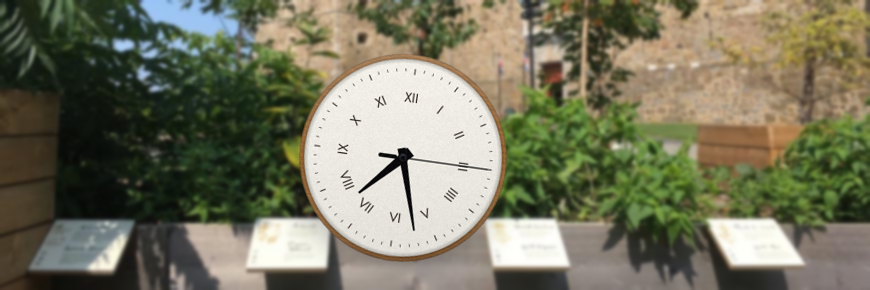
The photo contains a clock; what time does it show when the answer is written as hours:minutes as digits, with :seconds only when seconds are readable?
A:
7:27:15
